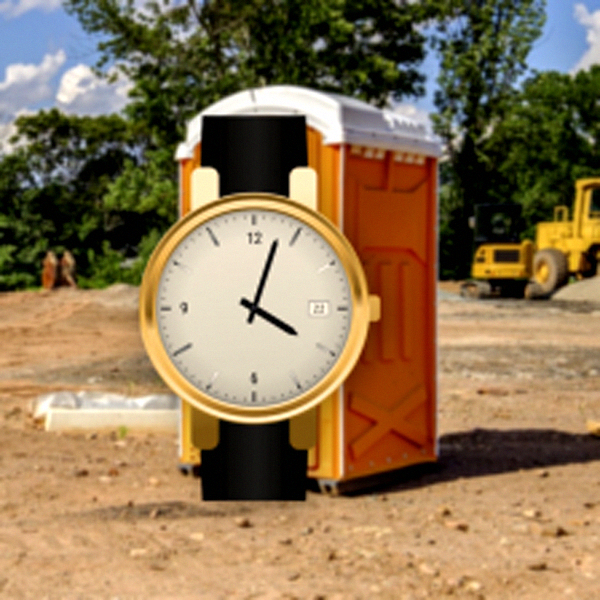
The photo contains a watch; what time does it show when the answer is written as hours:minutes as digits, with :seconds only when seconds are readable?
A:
4:03
